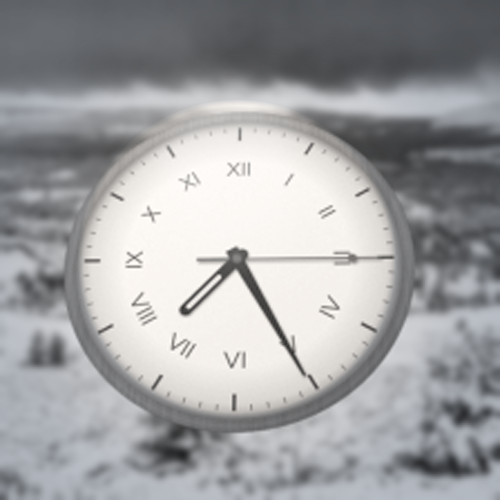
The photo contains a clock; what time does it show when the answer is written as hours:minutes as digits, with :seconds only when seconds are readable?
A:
7:25:15
